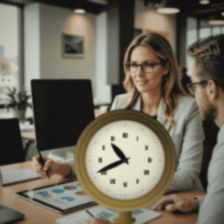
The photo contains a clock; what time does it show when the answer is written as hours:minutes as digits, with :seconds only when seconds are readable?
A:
10:41
